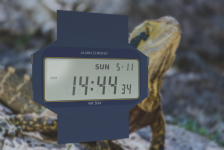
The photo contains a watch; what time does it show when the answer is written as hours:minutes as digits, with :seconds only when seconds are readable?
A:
14:44:34
